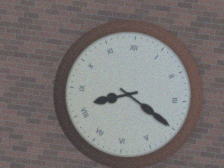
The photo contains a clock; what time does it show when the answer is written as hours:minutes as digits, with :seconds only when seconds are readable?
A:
8:20
